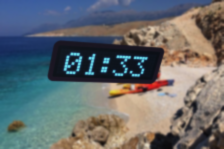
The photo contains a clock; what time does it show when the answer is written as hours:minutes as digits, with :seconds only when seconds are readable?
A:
1:33
